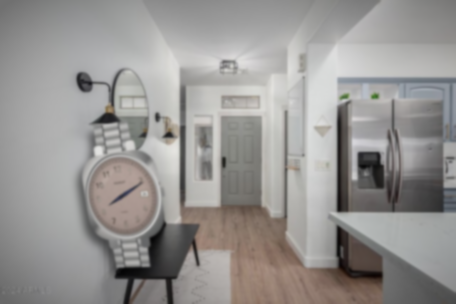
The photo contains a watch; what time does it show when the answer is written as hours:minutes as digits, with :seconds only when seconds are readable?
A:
8:11
